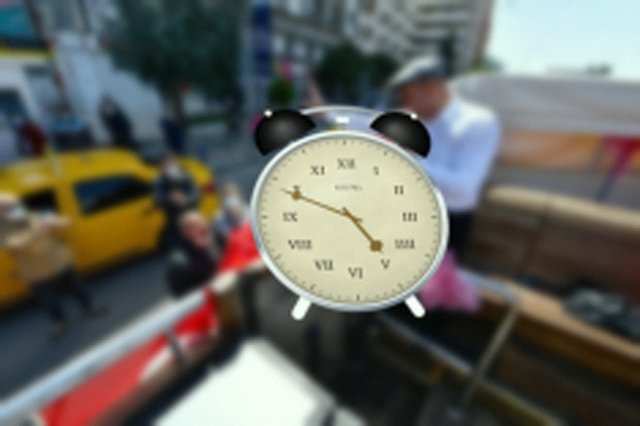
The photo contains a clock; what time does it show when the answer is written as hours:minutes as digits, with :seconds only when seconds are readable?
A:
4:49
